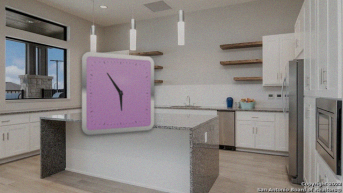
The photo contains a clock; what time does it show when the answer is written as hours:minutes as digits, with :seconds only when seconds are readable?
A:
5:54
